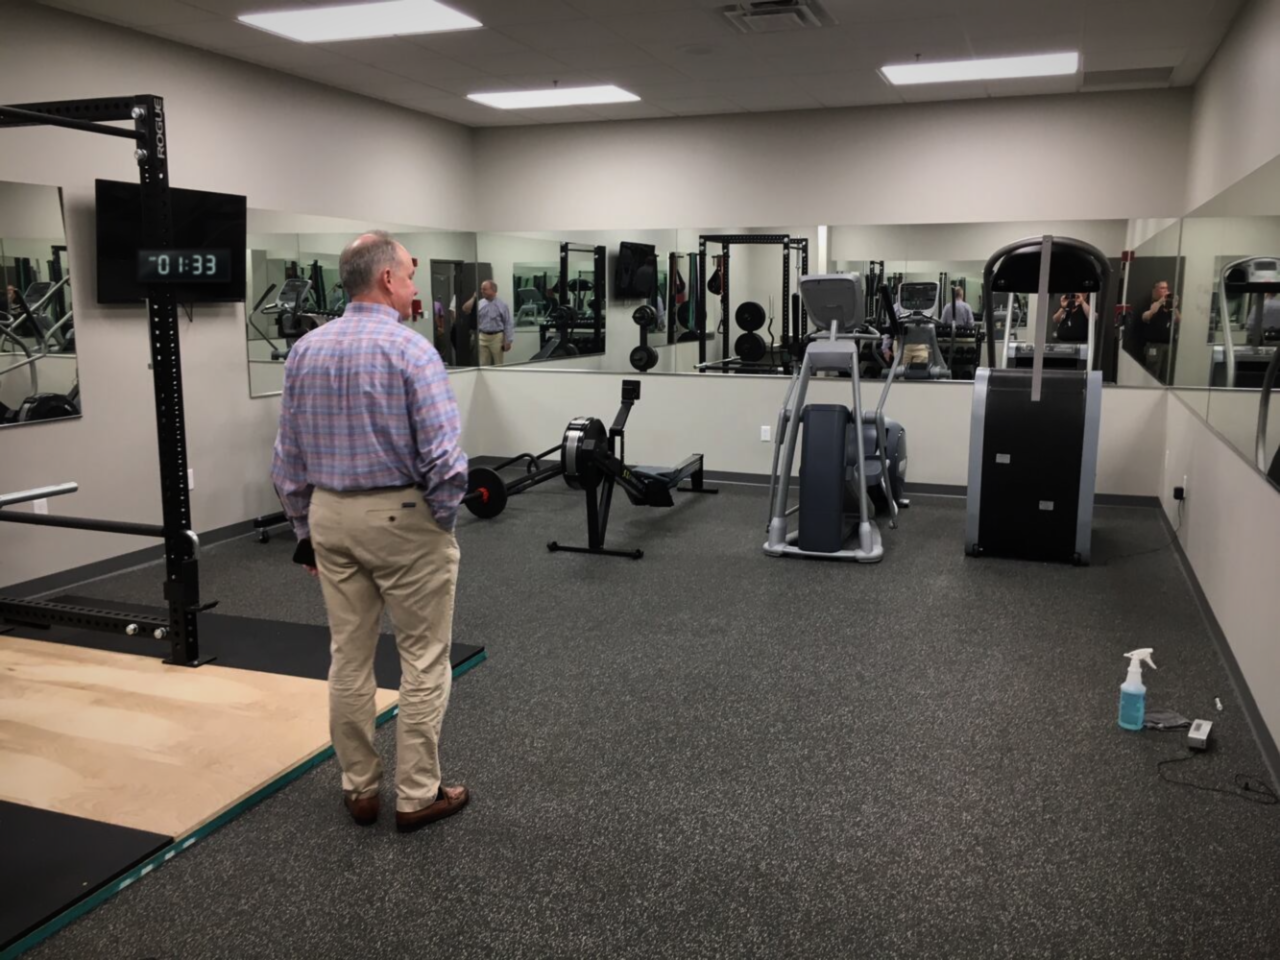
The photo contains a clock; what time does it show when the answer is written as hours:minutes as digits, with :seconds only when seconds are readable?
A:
1:33
